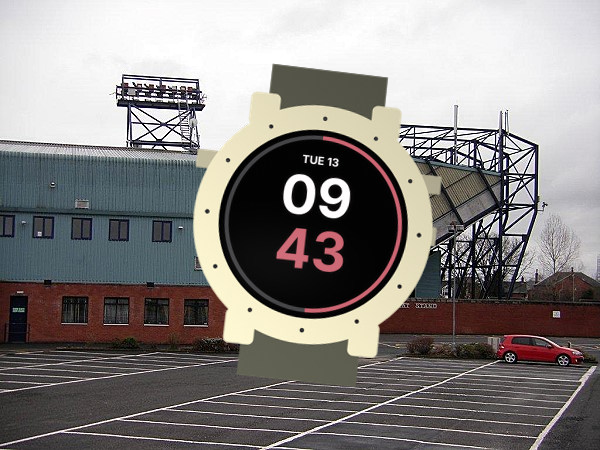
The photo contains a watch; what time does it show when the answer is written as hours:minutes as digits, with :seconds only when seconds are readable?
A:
9:43
